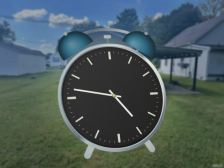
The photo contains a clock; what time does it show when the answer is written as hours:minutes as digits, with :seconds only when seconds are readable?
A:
4:47
